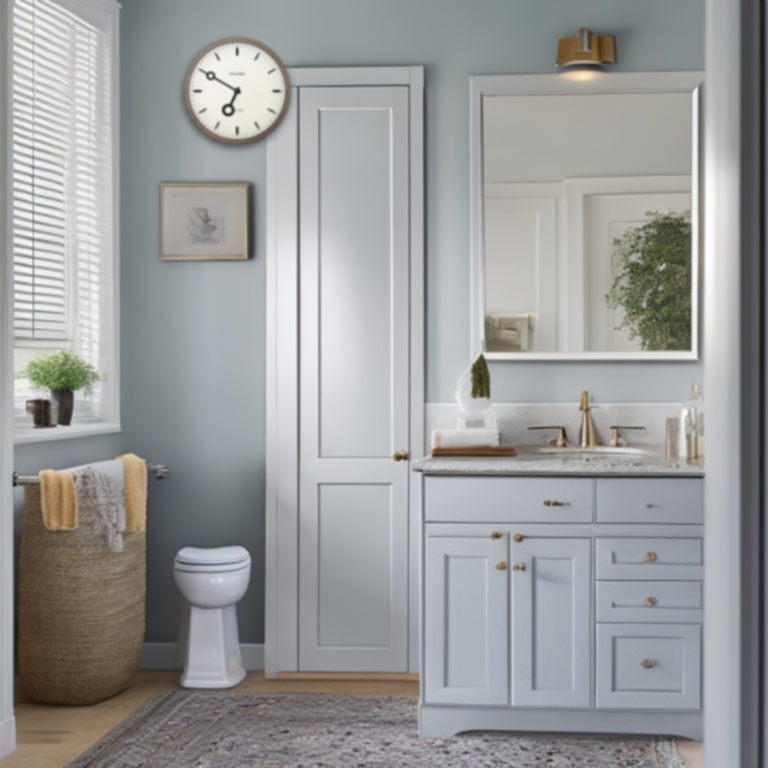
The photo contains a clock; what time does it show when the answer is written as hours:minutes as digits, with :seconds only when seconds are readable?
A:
6:50
